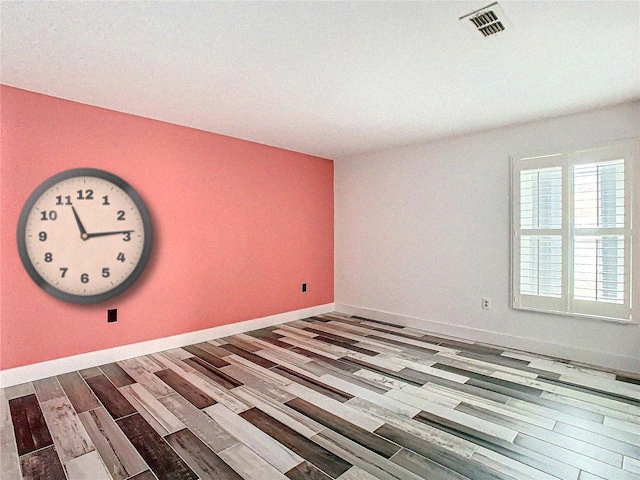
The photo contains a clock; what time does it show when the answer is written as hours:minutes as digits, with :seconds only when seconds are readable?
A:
11:14
